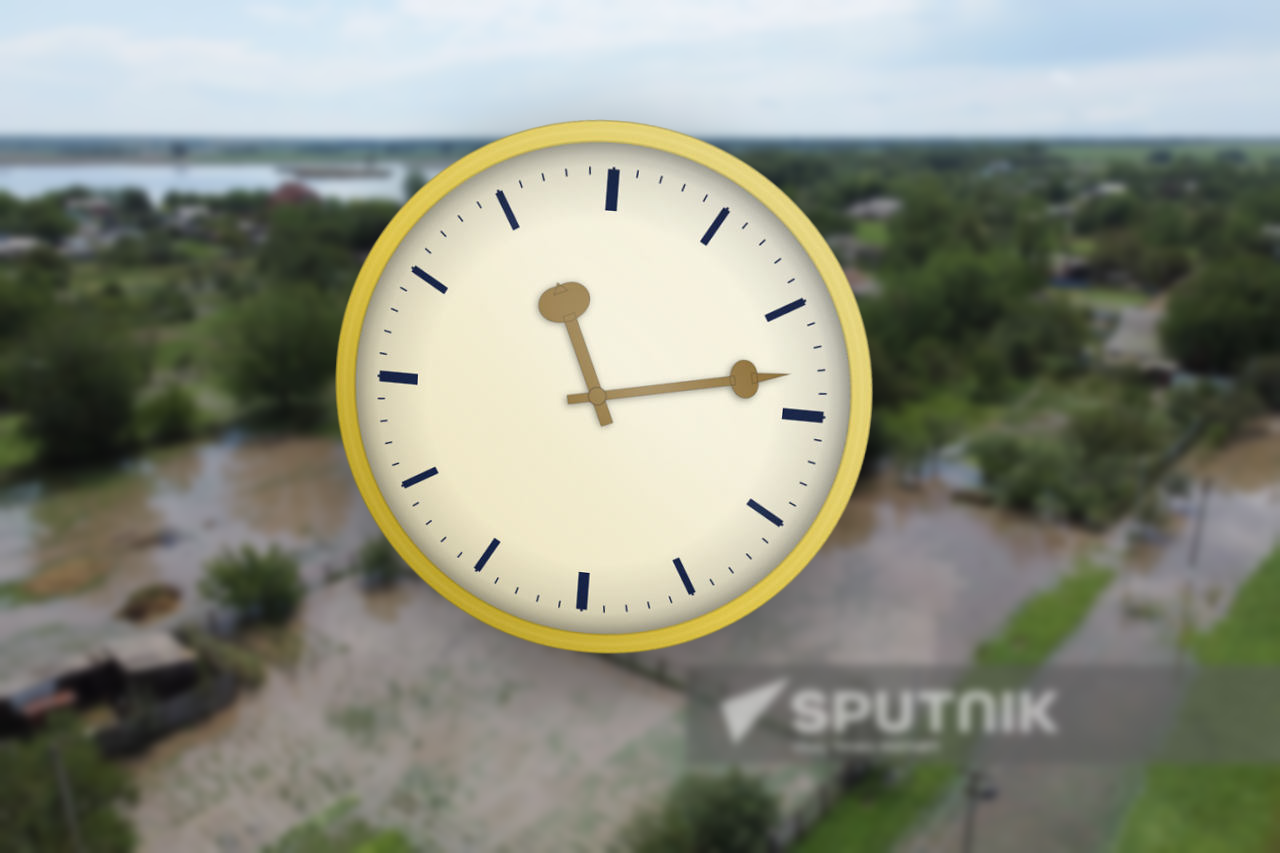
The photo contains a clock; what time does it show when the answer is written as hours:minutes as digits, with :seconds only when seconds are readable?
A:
11:13
